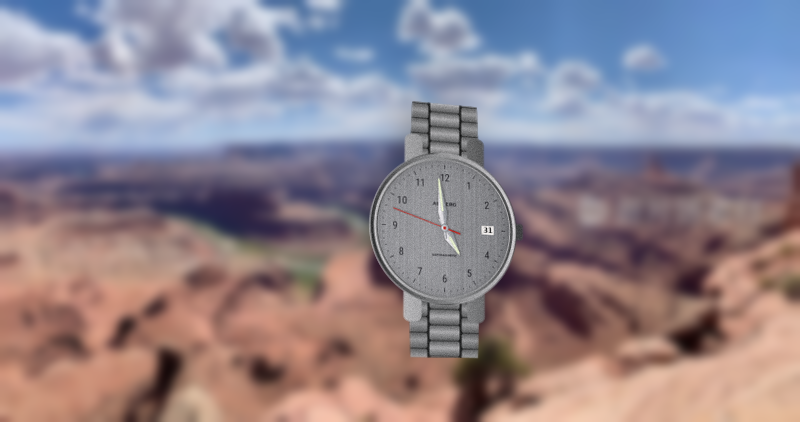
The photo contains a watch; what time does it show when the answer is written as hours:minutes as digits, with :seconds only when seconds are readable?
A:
4:58:48
